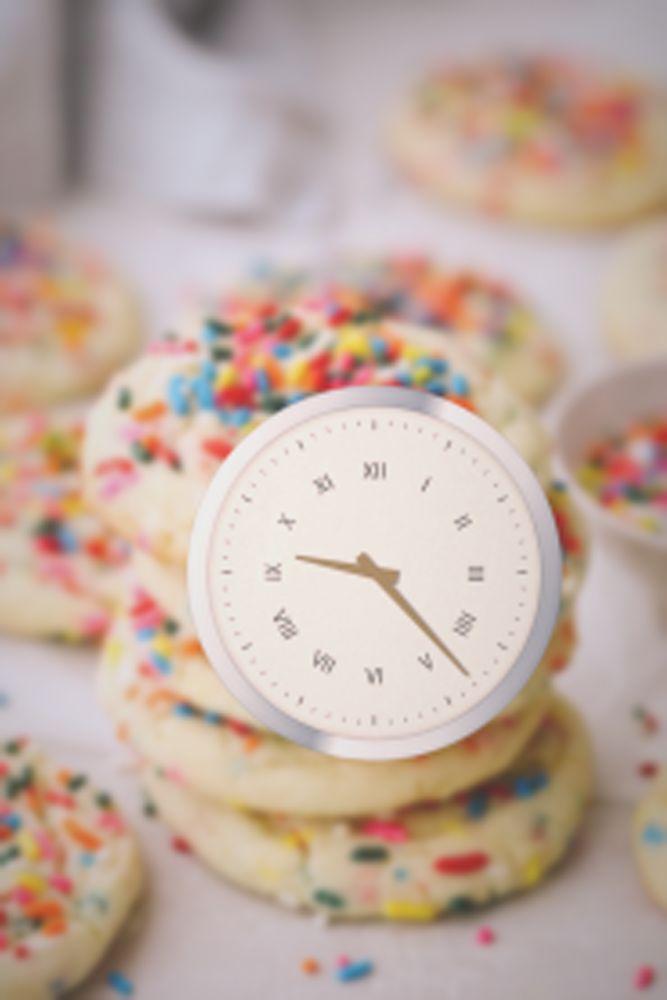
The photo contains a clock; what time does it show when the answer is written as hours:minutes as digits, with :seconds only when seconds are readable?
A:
9:23
